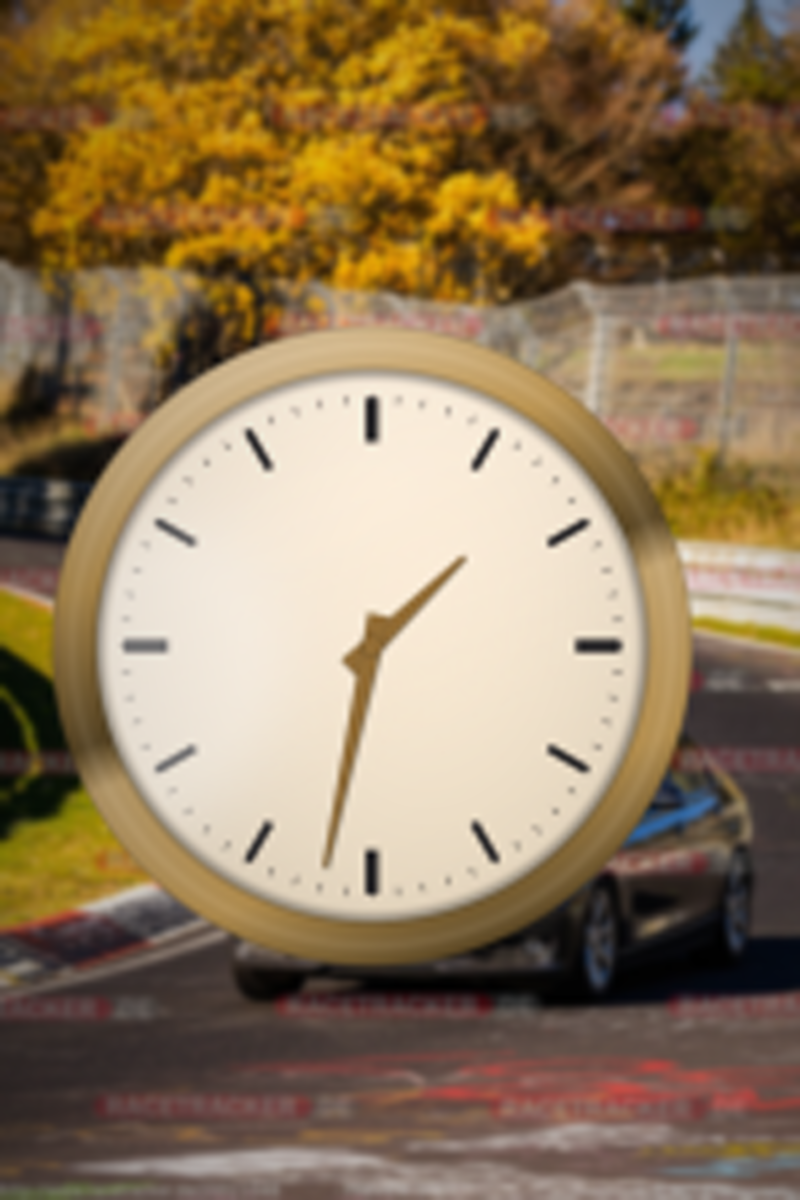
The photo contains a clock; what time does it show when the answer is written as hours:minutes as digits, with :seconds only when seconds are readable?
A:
1:32
